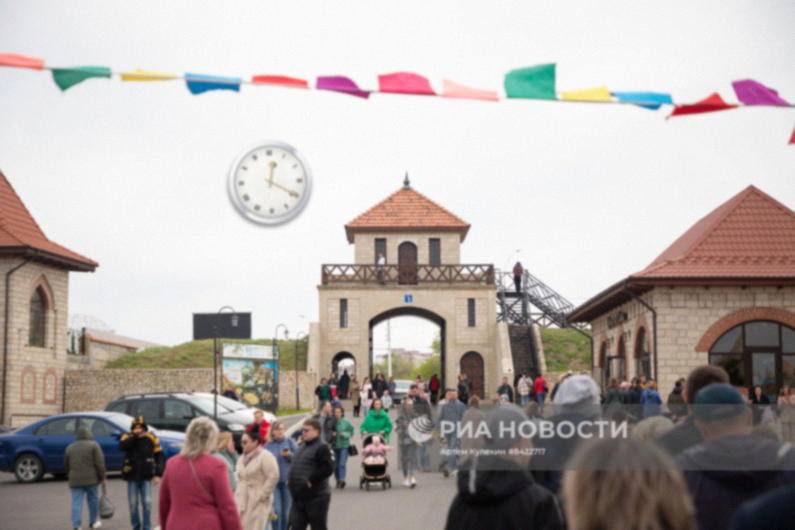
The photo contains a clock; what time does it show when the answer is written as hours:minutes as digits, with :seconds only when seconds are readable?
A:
12:20
